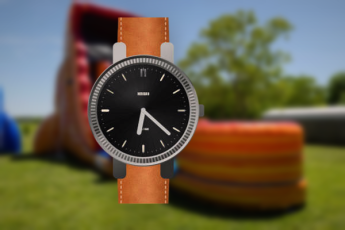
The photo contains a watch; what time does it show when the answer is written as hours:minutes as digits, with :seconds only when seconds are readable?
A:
6:22
